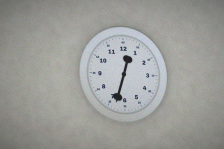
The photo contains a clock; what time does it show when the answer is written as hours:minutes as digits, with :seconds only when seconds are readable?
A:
12:33
